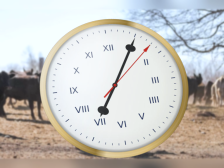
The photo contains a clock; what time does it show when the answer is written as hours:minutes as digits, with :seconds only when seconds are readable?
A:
7:05:08
